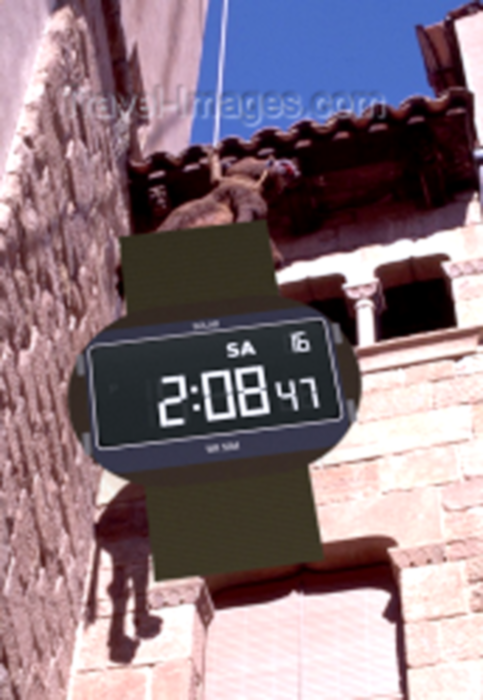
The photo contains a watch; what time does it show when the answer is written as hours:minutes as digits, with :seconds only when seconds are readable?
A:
2:08:47
